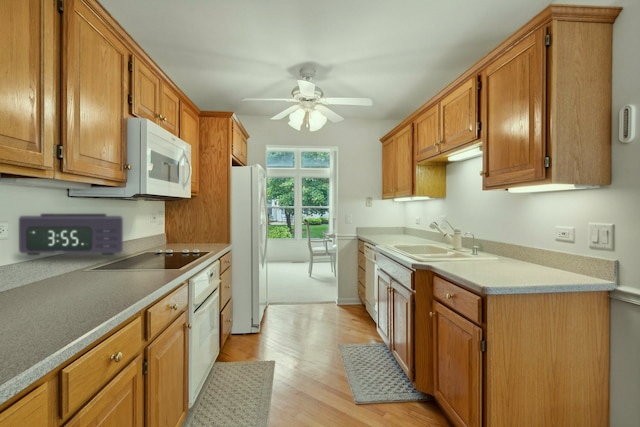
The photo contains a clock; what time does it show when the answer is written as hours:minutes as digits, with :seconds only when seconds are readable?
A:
3:55
